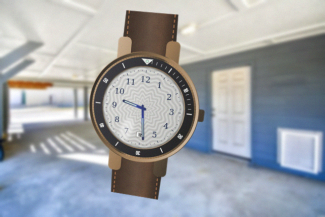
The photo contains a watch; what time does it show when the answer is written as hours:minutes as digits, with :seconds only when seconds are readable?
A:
9:29
